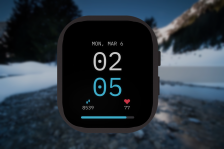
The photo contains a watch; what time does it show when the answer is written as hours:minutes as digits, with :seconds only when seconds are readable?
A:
2:05
